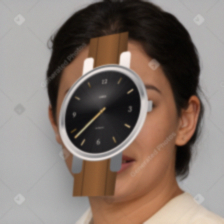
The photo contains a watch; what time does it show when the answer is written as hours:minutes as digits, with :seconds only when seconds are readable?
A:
7:38
